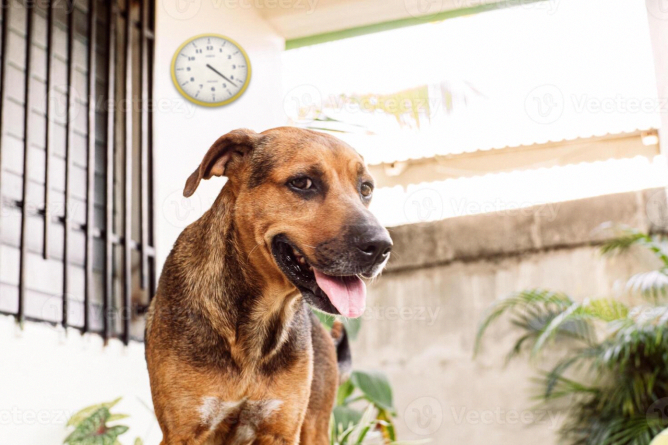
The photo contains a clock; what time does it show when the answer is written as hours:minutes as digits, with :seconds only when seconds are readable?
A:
4:22
